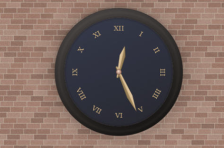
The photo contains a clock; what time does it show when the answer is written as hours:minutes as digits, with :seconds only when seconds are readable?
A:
12:26
